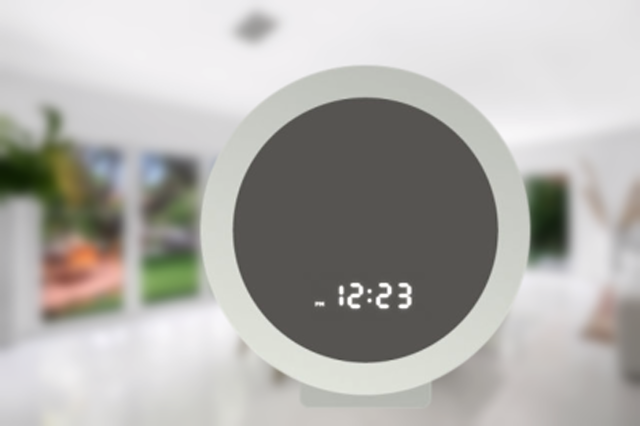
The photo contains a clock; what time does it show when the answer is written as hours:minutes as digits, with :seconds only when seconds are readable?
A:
12:23
